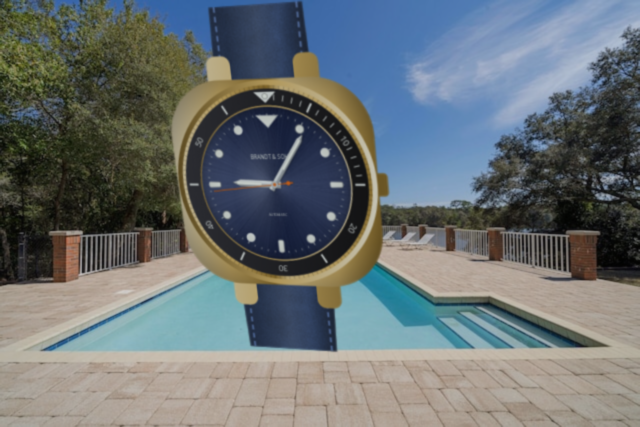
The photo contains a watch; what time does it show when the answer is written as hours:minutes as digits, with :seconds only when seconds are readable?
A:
9:05:44
